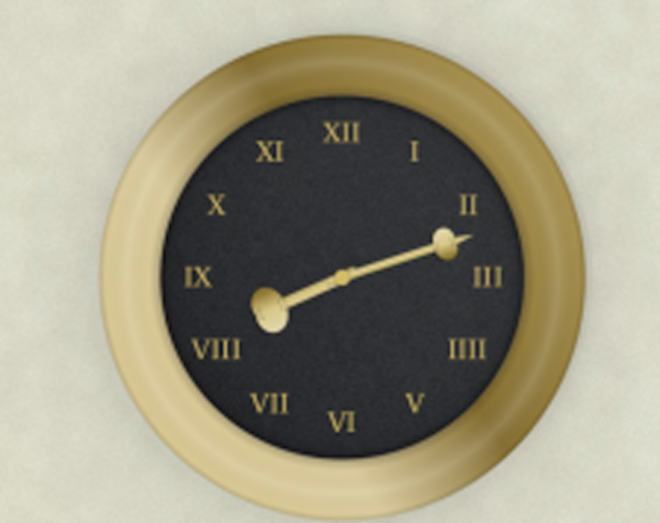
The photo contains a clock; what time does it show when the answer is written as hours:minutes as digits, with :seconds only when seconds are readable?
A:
8:12
